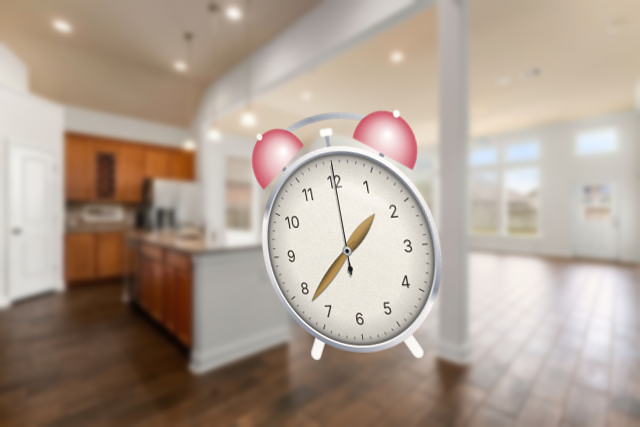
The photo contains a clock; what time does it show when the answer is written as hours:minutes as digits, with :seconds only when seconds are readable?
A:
1:38:00
